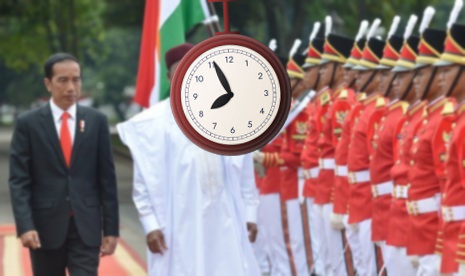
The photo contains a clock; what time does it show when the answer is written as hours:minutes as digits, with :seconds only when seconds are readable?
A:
7:56
